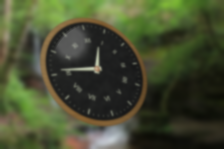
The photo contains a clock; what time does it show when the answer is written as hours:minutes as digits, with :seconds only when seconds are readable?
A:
12:46
